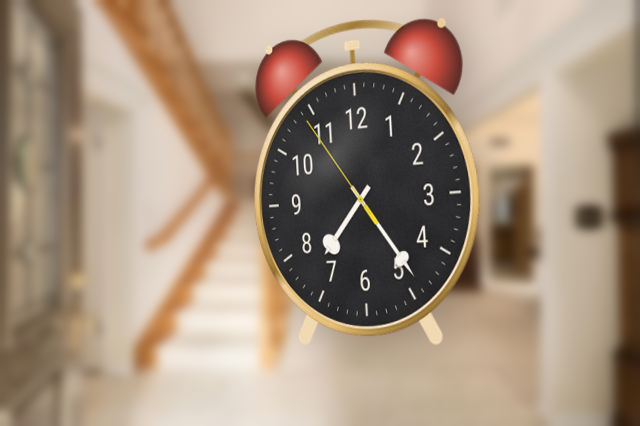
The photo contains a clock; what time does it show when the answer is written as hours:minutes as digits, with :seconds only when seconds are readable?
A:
7:23:54
